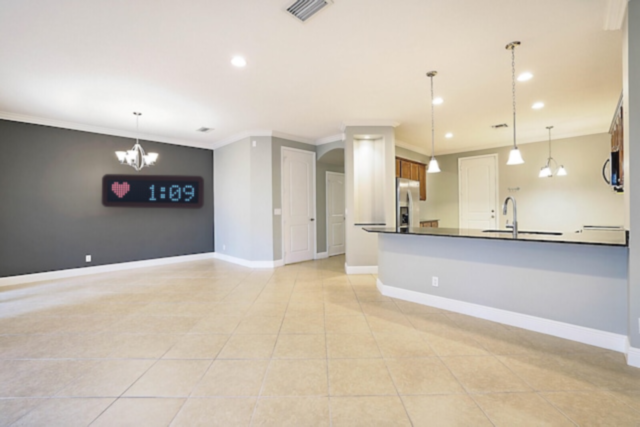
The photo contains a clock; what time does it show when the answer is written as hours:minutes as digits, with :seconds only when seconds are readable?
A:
1:09
